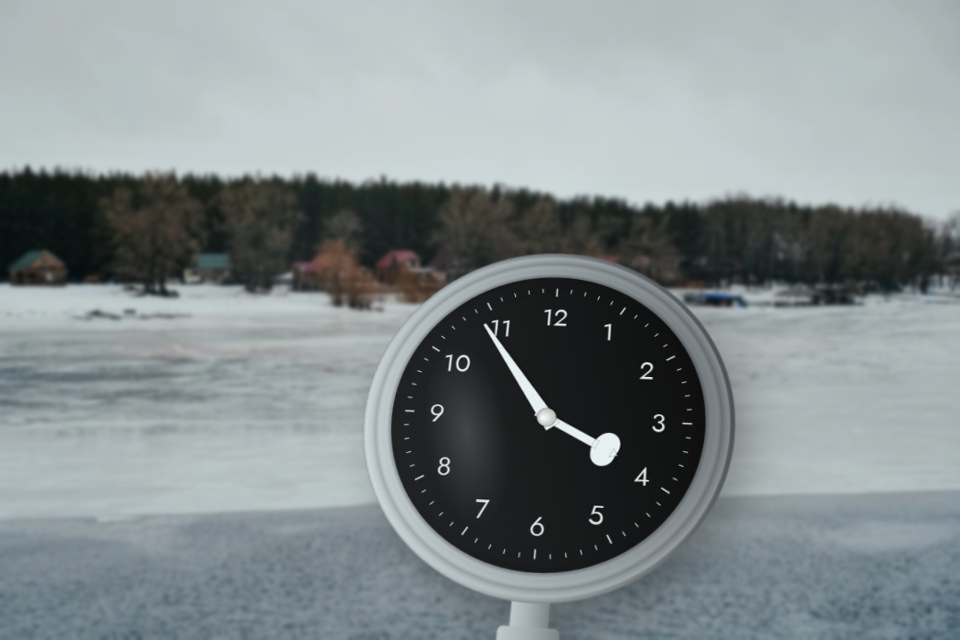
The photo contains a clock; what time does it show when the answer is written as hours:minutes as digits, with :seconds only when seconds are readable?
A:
3:54
